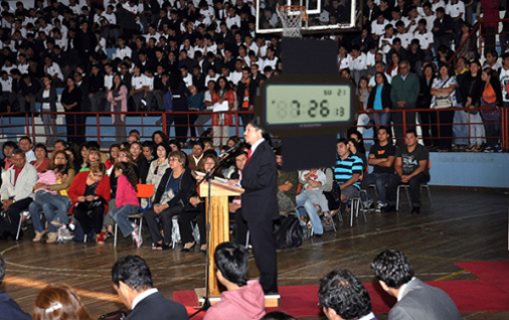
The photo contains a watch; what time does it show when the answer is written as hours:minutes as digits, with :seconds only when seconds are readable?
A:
7:26
